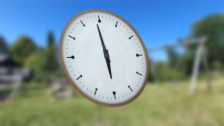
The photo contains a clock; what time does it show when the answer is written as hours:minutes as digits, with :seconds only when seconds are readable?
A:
5:59
